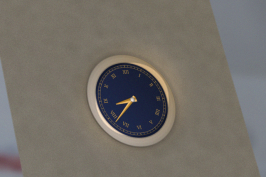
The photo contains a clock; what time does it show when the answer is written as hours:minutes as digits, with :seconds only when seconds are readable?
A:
8:38
